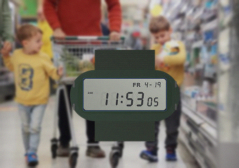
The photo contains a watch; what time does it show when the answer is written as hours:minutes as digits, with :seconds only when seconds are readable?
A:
11:53:05
